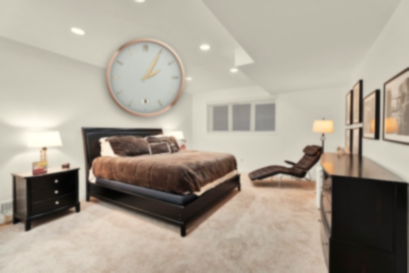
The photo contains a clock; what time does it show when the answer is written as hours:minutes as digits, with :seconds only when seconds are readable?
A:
2:05
